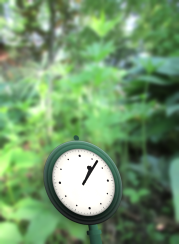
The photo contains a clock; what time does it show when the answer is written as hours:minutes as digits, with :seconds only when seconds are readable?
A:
1:07
